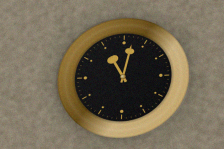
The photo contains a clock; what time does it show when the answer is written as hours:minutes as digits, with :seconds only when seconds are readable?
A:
11:02
